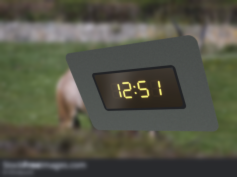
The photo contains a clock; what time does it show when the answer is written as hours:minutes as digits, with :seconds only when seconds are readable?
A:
12:51
